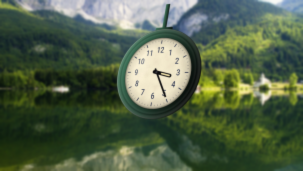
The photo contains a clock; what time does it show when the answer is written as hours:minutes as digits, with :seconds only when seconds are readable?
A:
3:25
